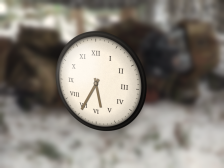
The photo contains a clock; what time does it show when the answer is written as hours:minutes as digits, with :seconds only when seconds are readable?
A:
5:35
